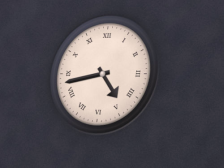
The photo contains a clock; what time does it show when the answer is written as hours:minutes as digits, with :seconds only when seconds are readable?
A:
4:43
